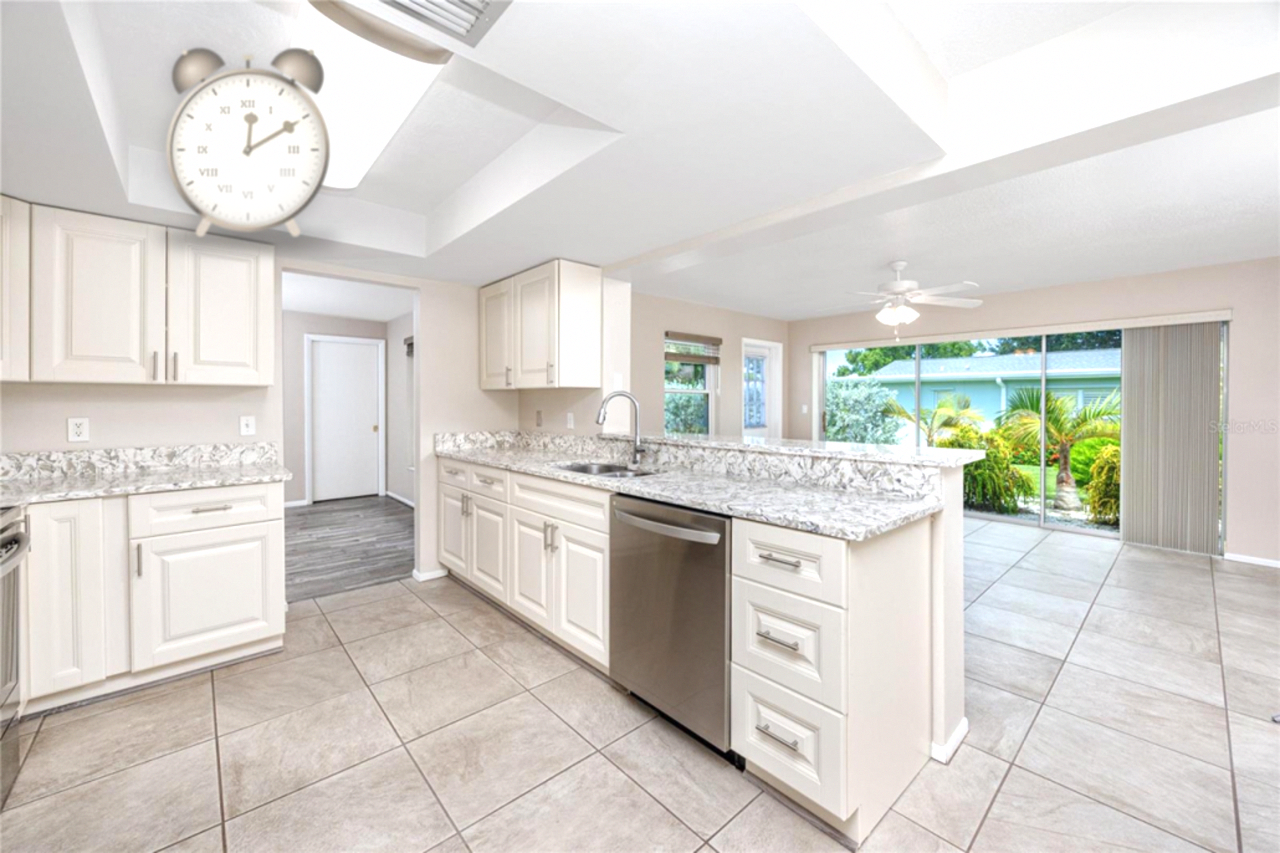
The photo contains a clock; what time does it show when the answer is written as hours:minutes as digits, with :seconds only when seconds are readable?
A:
12:10
